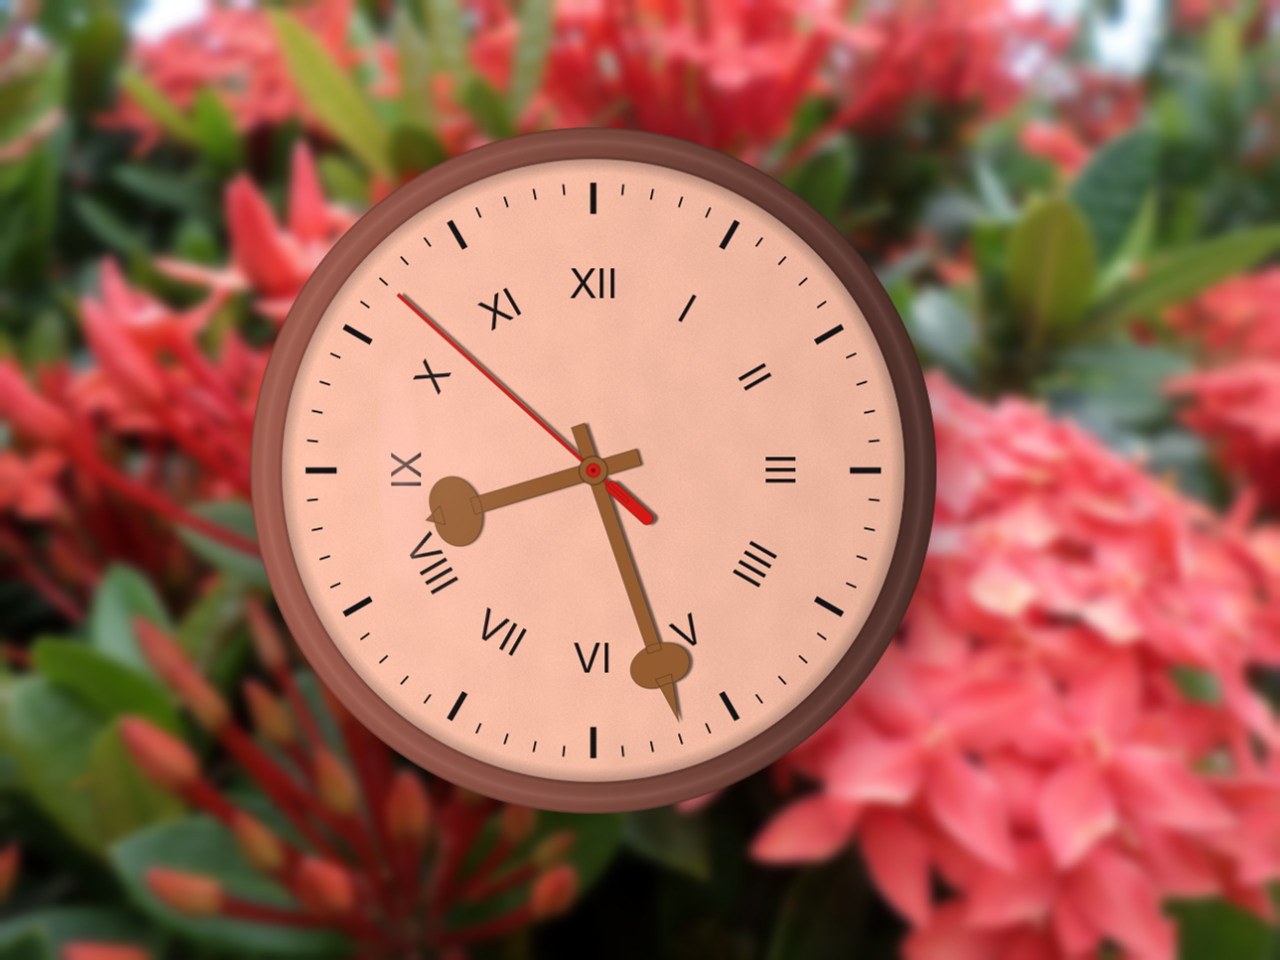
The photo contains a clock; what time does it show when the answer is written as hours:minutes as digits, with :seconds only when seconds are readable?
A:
8:26:52
